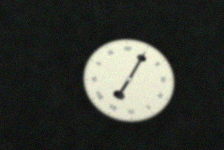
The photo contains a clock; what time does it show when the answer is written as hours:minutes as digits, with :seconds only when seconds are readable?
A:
7:05
